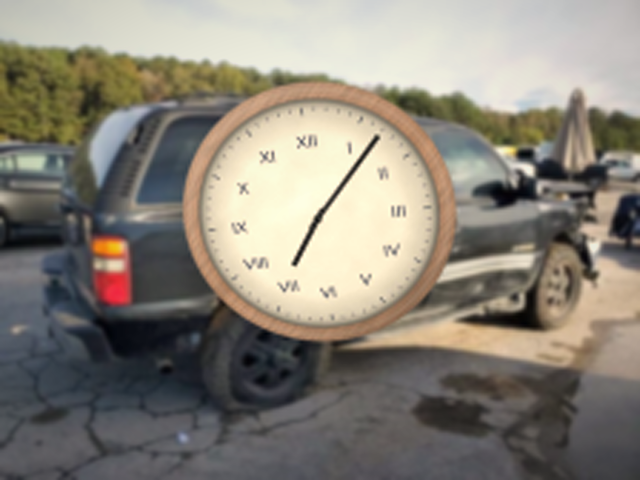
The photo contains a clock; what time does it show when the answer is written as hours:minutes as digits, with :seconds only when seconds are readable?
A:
7:07
